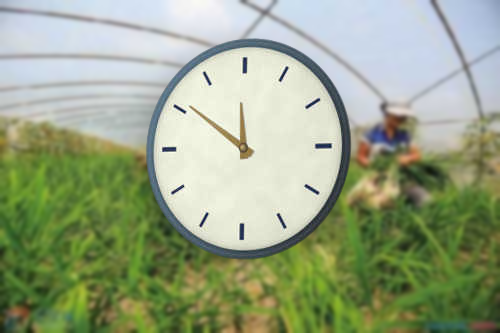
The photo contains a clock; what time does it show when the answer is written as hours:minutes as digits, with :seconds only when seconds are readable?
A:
11:51
